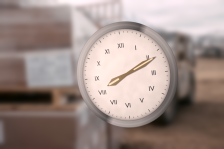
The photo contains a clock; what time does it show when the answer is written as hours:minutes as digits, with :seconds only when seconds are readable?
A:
8:11
